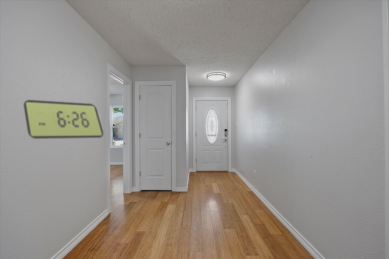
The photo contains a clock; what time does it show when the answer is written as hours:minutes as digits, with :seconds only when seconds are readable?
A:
6:26
